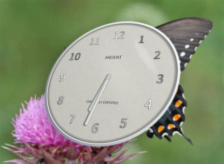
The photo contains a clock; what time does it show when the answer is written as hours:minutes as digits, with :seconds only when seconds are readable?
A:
6:32
